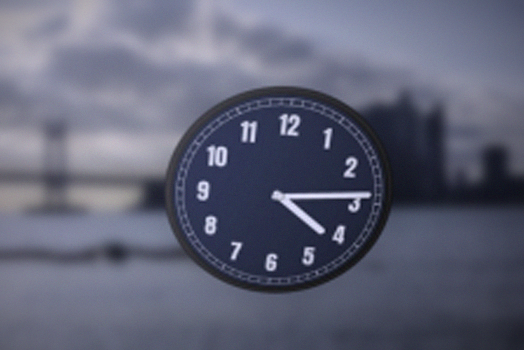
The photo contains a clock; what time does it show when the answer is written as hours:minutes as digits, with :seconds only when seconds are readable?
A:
4:14
